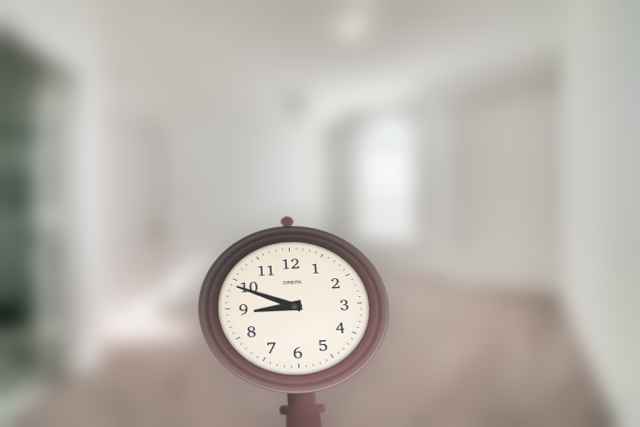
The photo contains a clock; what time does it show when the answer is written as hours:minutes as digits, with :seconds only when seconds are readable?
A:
8:49
